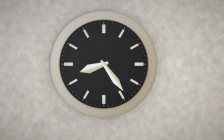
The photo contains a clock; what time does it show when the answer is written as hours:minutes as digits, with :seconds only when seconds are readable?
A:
8:24
